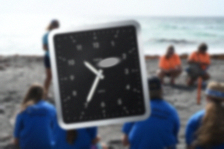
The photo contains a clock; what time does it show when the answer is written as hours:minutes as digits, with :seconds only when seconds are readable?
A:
10:35
